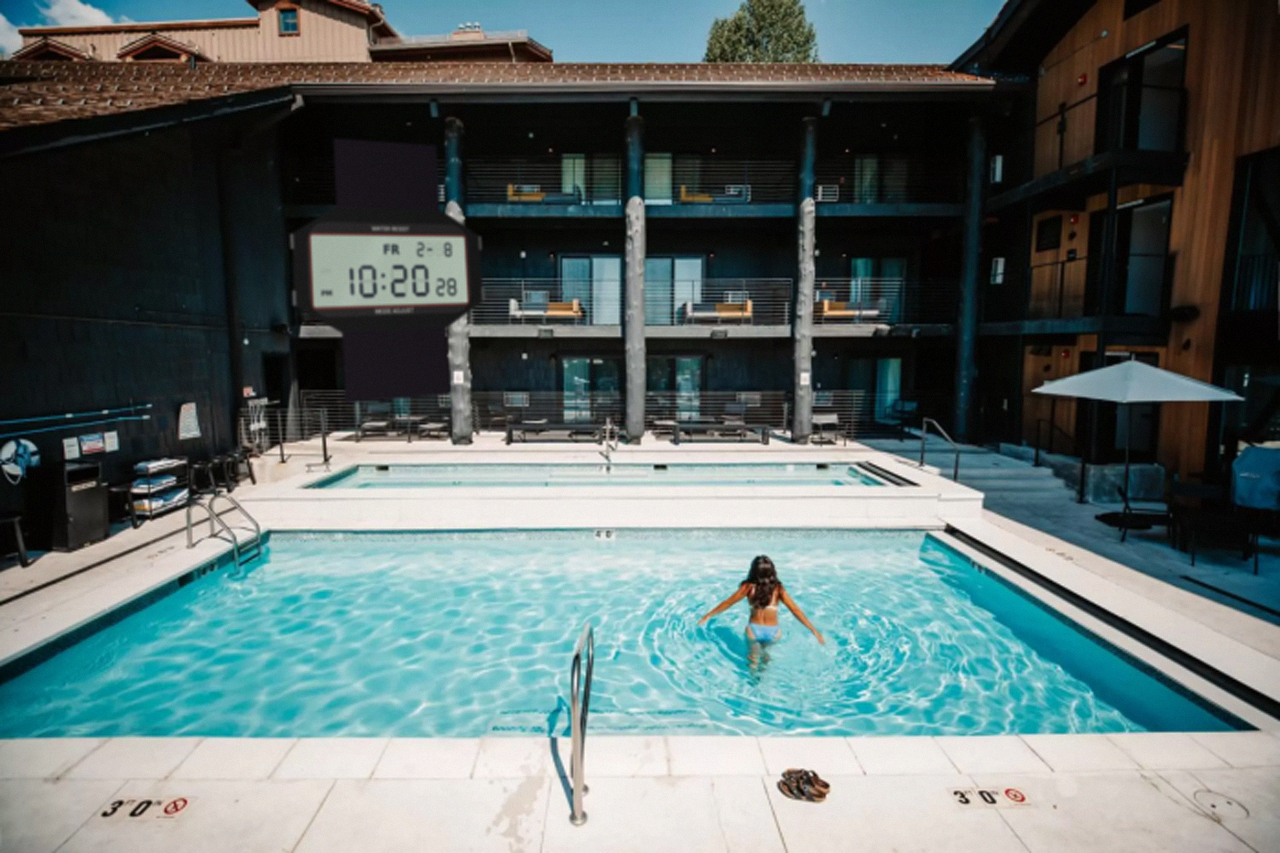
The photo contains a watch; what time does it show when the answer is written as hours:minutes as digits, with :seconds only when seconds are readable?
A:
10:20:28
